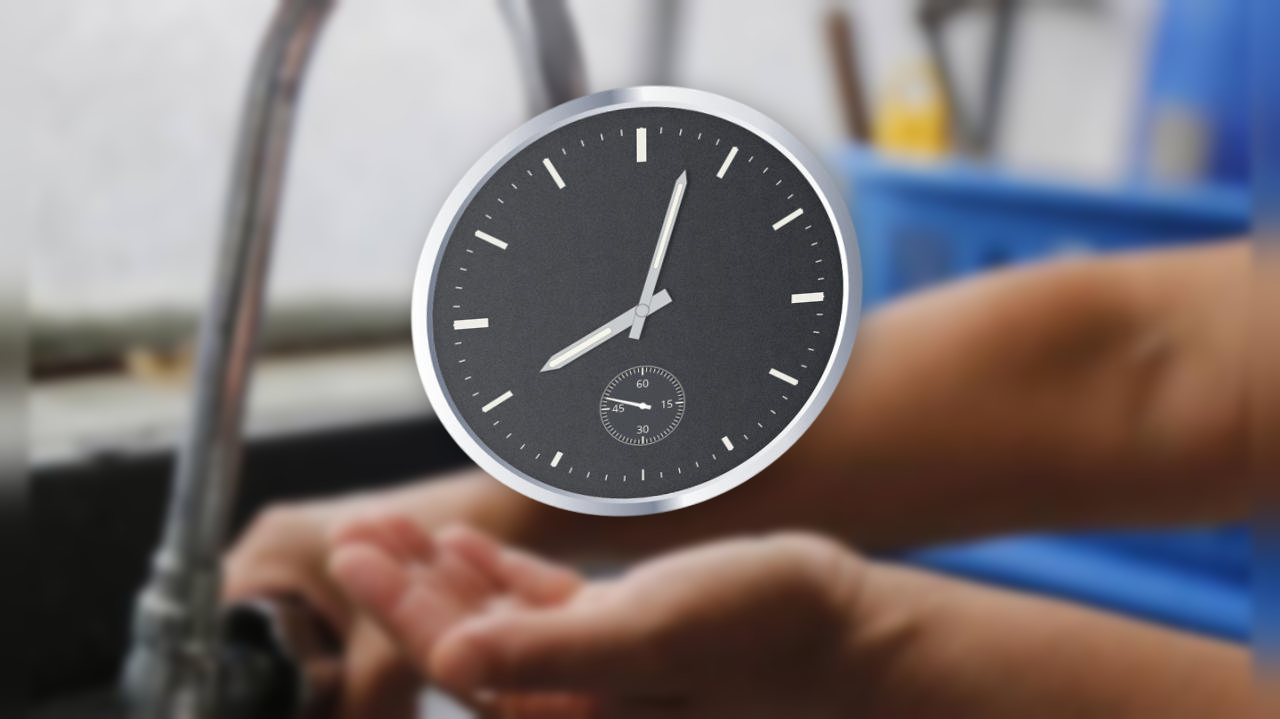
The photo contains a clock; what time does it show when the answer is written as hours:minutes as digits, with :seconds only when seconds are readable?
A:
8:02:48
